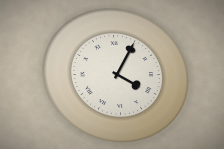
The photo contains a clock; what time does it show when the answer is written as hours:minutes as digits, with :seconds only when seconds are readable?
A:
4:05
